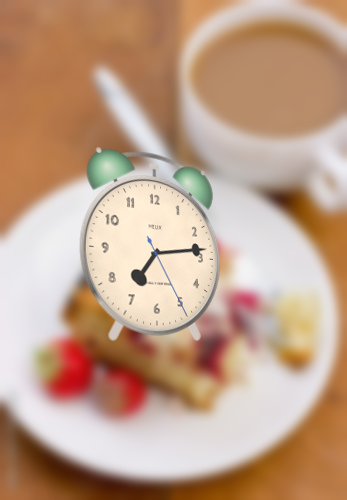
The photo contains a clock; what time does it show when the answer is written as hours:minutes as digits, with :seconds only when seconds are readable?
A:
7:13:25
